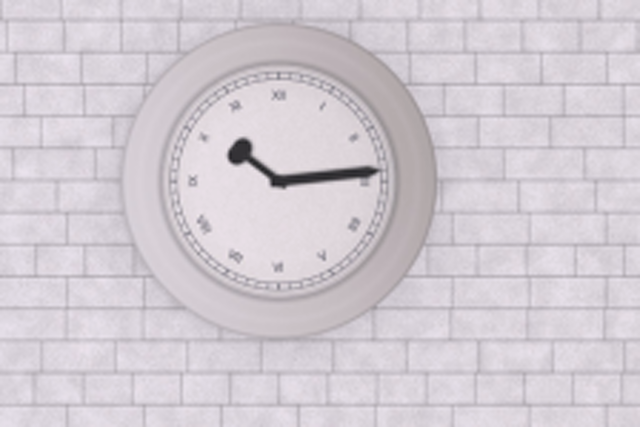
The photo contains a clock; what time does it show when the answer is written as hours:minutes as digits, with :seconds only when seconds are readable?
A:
10:14
